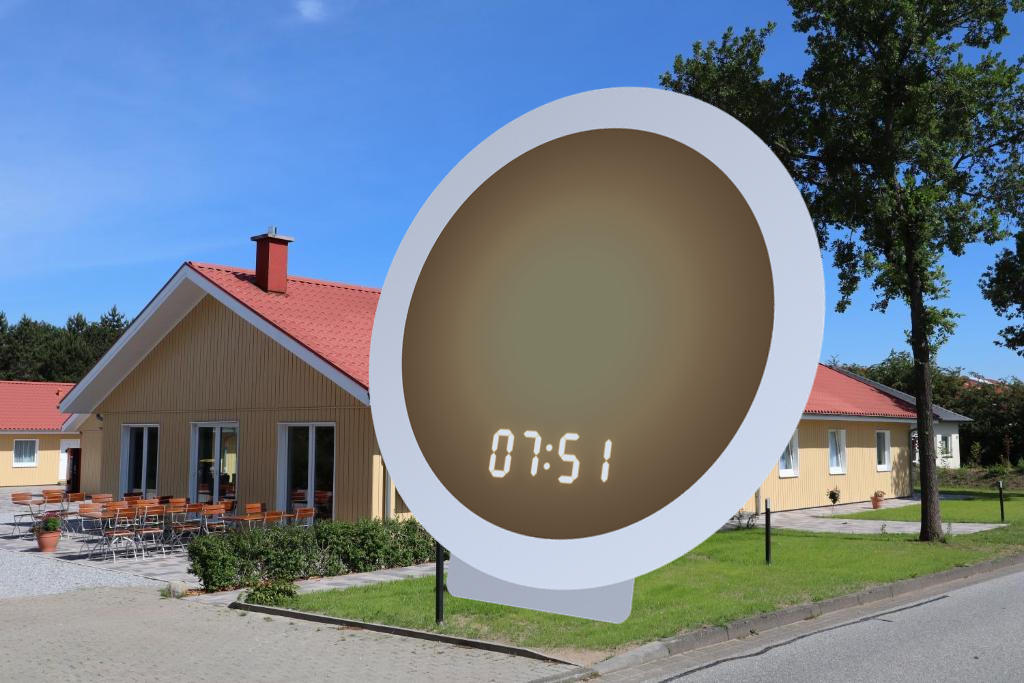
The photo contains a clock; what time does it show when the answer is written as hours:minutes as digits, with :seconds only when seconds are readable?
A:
7:51
